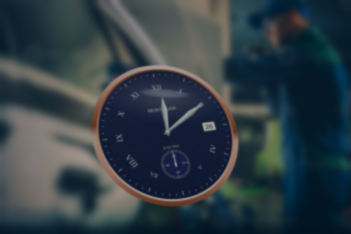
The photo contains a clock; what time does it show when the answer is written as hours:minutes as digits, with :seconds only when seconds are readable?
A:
12:10
